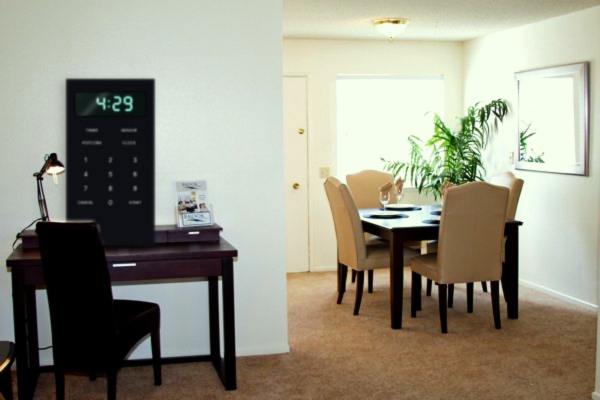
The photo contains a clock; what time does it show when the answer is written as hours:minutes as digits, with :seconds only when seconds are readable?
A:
4:29
